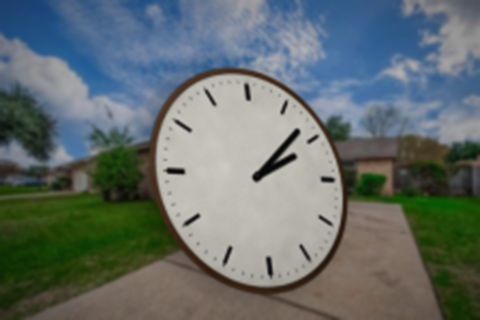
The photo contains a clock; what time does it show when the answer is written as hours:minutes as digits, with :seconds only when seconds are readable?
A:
2:08
